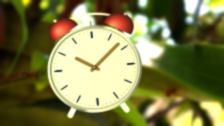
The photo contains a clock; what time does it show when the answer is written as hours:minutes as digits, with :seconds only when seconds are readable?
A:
10:08
